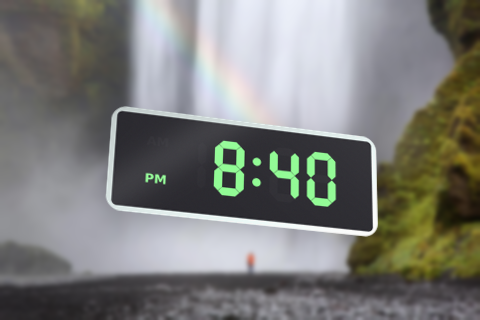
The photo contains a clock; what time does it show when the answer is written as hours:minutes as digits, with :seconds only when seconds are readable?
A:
8:40
